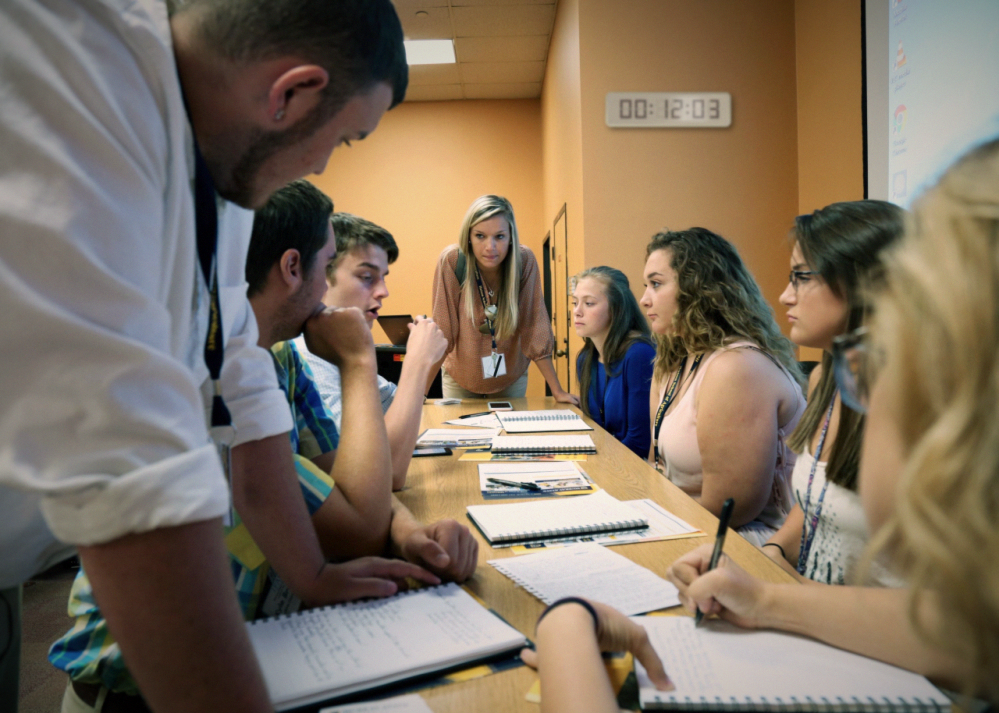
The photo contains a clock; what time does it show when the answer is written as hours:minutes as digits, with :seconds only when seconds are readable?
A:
0:12:03
